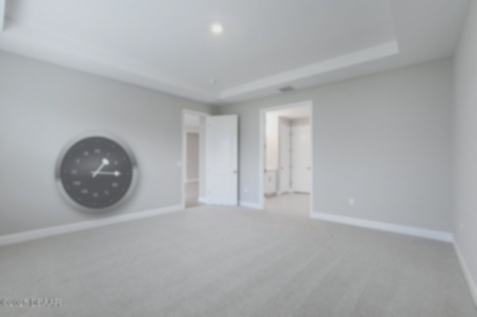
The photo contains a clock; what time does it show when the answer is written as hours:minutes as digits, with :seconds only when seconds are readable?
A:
1:15
